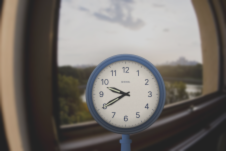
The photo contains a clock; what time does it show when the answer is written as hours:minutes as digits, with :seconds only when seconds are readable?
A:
9:40
